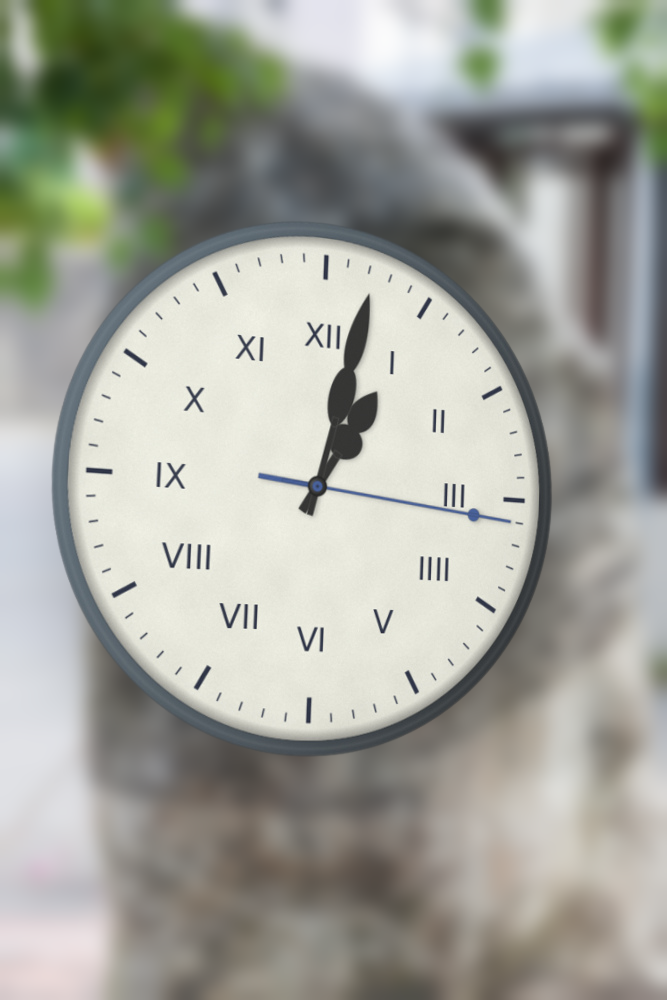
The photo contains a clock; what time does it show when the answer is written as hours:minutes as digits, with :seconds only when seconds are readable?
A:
1:02:16
